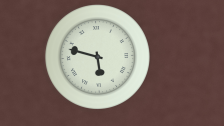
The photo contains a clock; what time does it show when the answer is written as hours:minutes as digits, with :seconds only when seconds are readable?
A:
5:48
